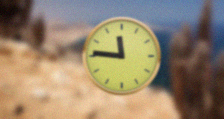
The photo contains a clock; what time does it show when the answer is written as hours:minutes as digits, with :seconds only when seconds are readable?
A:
11:46
